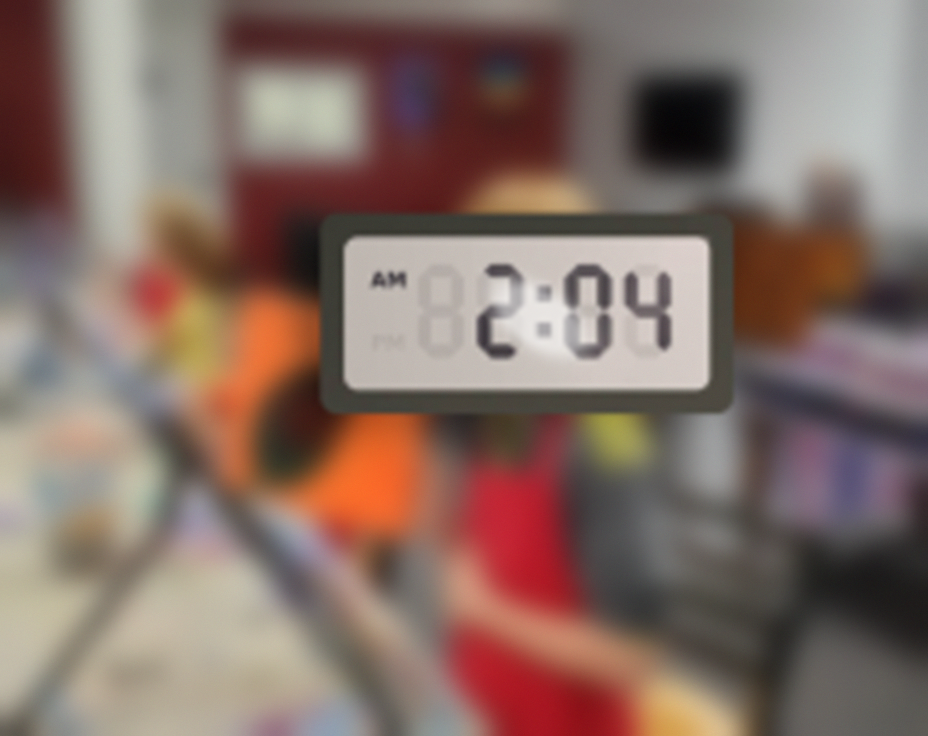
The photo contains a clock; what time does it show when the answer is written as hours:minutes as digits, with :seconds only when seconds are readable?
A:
2:04
